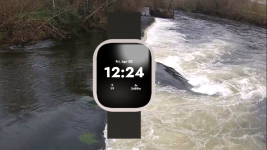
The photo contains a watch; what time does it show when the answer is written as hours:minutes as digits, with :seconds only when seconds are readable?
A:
12:24
